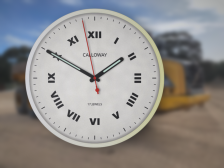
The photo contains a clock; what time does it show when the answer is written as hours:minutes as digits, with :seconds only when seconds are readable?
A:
1:49:58
